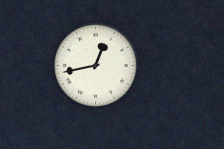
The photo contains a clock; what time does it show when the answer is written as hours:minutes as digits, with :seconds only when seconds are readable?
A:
12:43
